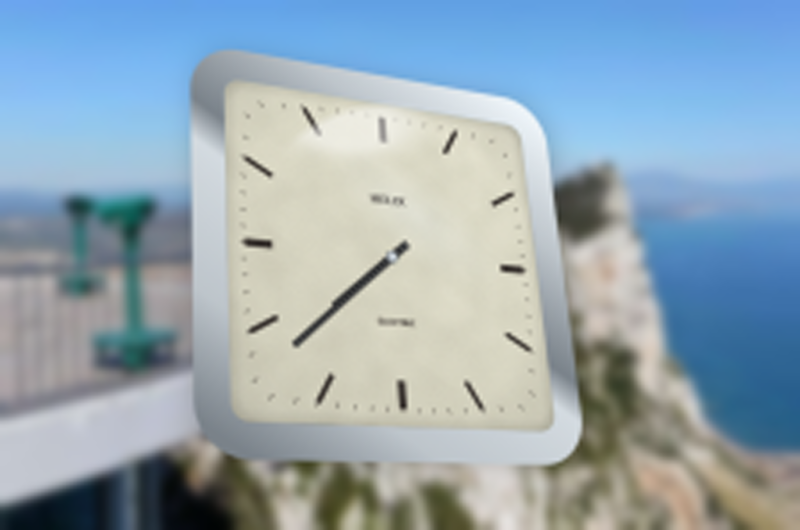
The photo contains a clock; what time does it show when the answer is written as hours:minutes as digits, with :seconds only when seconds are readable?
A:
7:38
